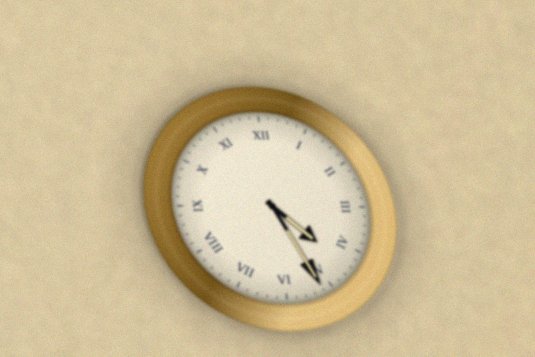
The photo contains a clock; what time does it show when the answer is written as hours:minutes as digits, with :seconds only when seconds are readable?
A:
4:26
